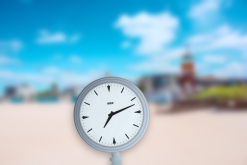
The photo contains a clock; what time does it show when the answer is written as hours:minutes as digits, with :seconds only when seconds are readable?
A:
7:12
